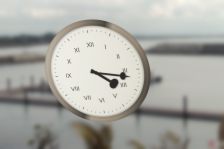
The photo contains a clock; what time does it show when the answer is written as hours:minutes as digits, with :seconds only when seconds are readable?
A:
4:17
